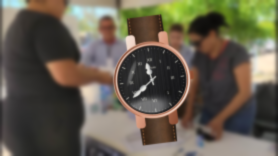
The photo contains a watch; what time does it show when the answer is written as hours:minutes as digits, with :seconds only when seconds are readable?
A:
11:39
